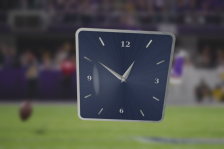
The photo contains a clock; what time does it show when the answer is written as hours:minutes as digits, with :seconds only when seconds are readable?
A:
12:51
